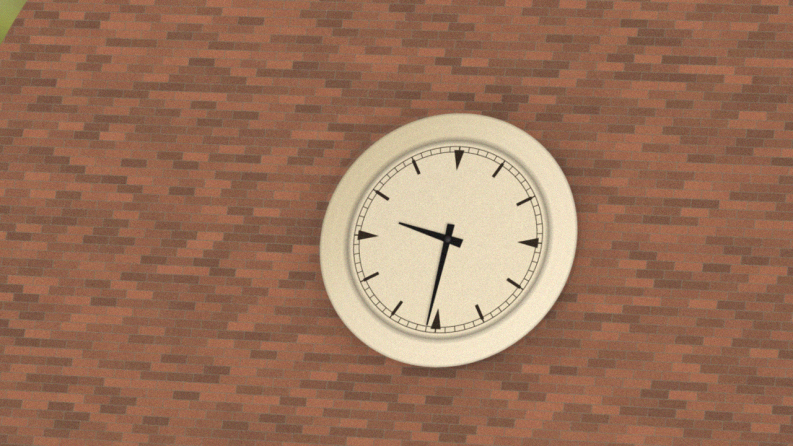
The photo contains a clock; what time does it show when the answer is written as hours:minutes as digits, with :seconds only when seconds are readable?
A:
9:31
